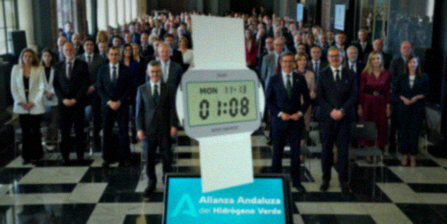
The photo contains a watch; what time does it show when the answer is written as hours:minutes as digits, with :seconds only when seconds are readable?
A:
1:08
